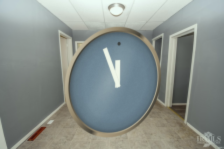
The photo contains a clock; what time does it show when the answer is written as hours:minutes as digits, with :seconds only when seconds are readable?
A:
11:56
